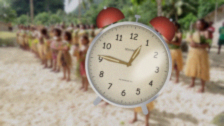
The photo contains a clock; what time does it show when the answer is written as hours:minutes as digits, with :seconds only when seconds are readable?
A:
12:46
